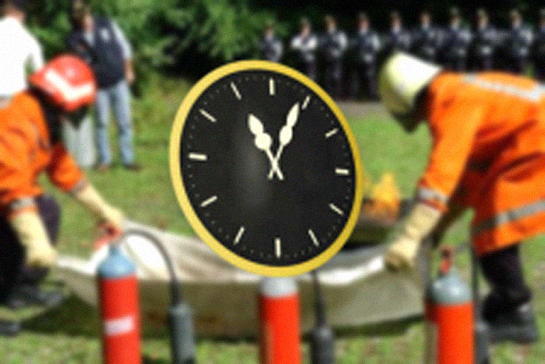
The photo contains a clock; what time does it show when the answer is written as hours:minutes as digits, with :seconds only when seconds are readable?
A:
11:04
